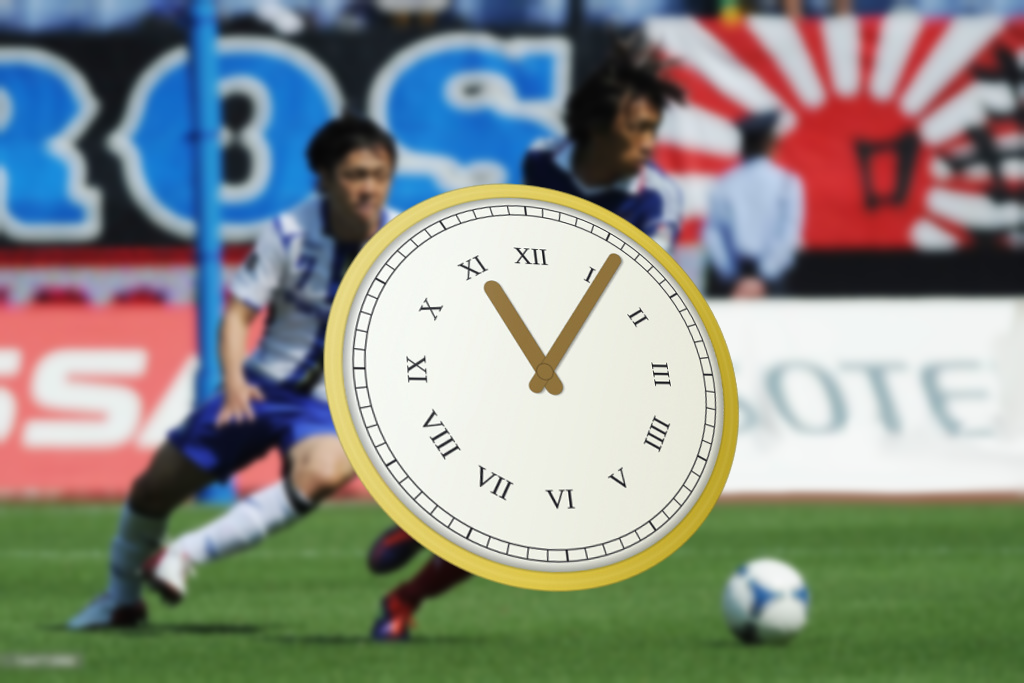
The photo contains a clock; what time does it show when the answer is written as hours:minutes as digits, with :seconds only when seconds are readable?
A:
11:06
